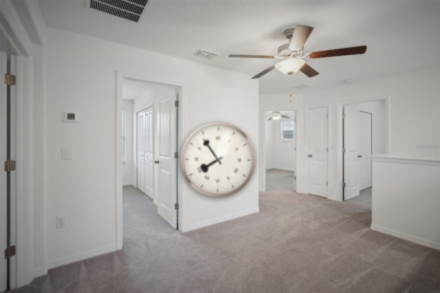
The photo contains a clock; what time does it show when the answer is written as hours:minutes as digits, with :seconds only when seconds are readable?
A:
7:54
